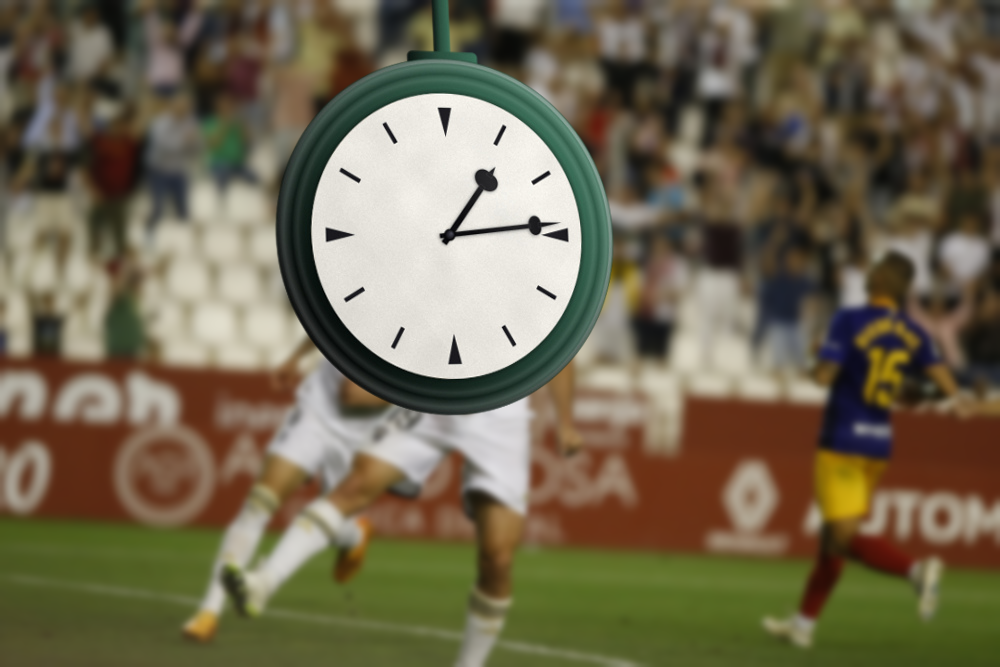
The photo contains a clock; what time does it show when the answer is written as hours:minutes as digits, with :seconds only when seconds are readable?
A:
1:14
